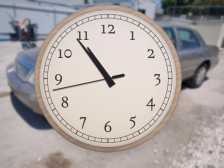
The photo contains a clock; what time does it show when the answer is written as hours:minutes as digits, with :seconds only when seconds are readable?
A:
10:53:43
